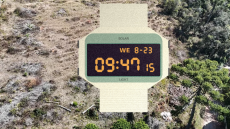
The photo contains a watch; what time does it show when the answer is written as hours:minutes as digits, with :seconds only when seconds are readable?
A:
9:47:15
